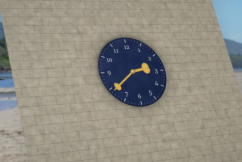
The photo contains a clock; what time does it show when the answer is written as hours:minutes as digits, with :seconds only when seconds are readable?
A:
2:39
